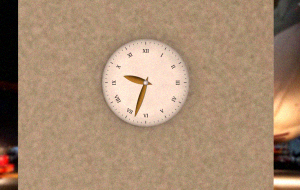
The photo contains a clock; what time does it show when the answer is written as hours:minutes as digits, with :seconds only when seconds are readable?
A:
9:33
